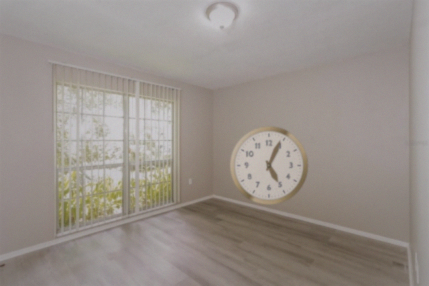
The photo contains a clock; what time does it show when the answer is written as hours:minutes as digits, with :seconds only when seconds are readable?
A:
5:04
